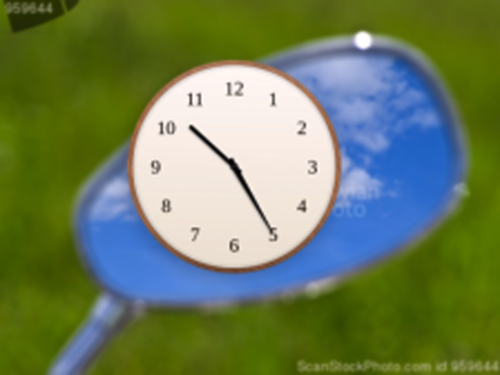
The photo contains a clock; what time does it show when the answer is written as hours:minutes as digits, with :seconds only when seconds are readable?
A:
10:25
